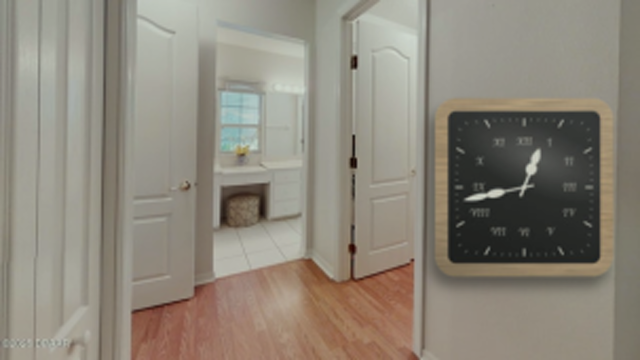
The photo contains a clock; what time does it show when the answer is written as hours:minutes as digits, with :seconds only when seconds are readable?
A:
12:43
